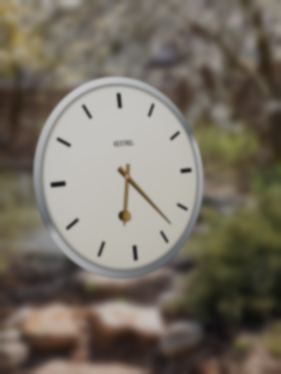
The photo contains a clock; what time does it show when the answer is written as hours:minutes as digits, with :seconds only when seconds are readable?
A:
6:23
